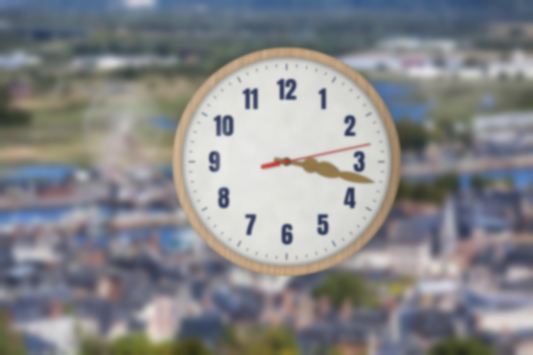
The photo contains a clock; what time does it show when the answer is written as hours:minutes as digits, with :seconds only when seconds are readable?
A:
3:17:13
